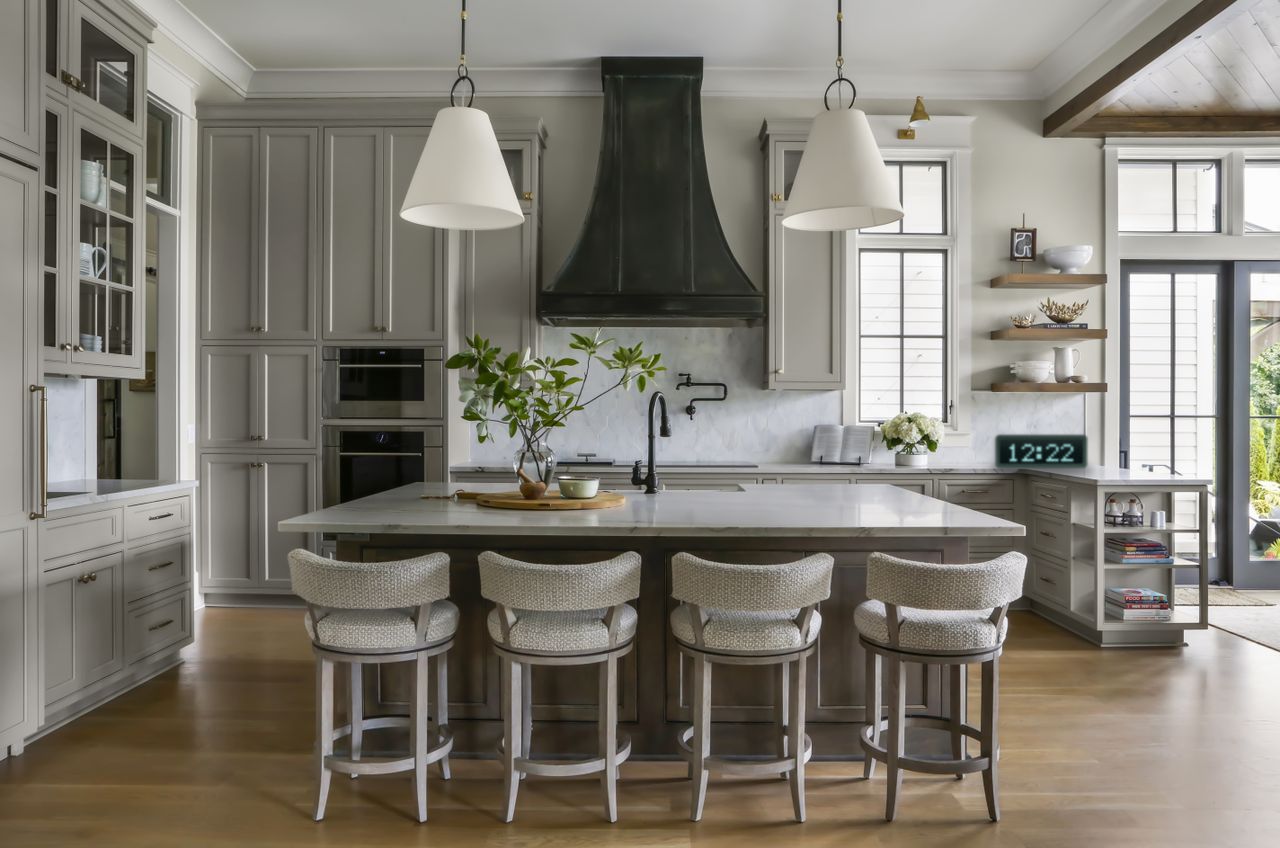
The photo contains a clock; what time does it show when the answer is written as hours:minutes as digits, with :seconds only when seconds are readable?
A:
12:22
